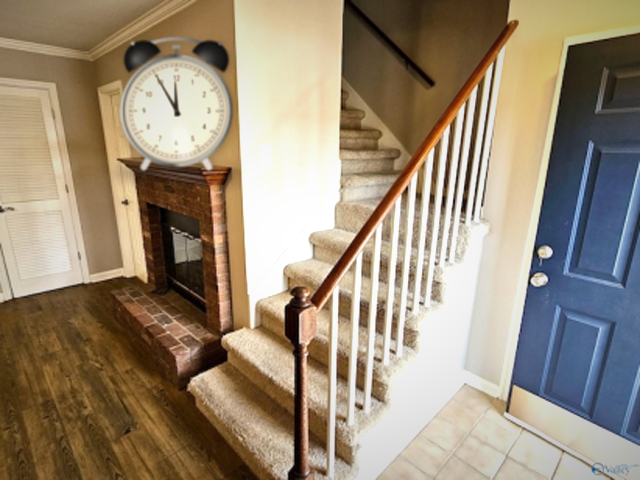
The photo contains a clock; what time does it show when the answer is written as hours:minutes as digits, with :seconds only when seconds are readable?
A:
11:55
